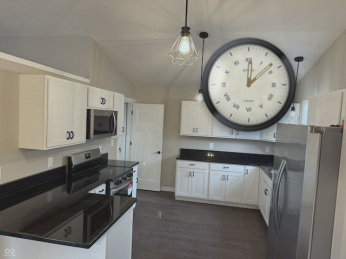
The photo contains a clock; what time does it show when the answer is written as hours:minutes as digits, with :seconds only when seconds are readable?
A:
12:08
